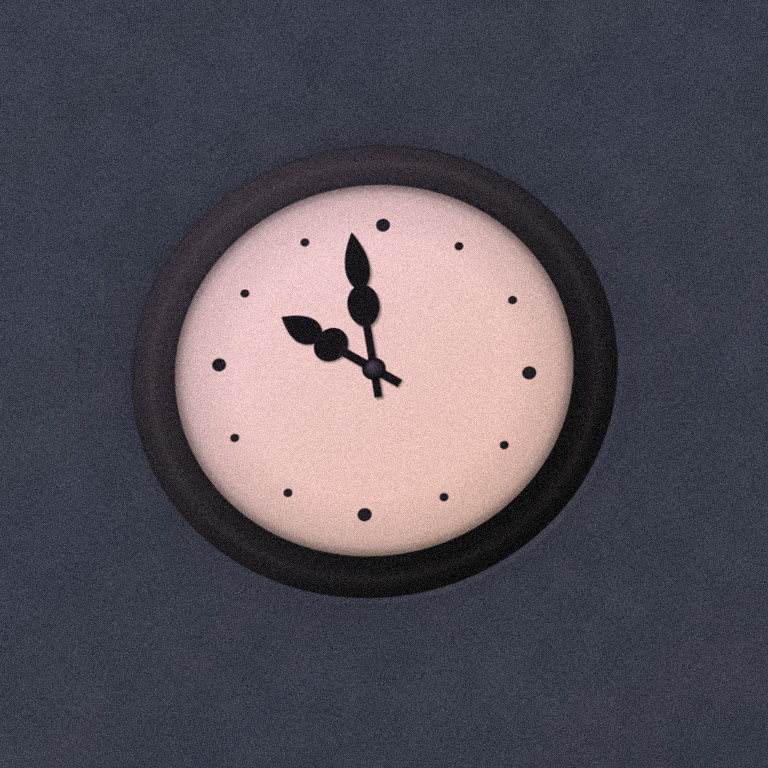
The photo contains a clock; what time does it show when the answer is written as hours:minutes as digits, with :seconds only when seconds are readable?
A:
9:58
